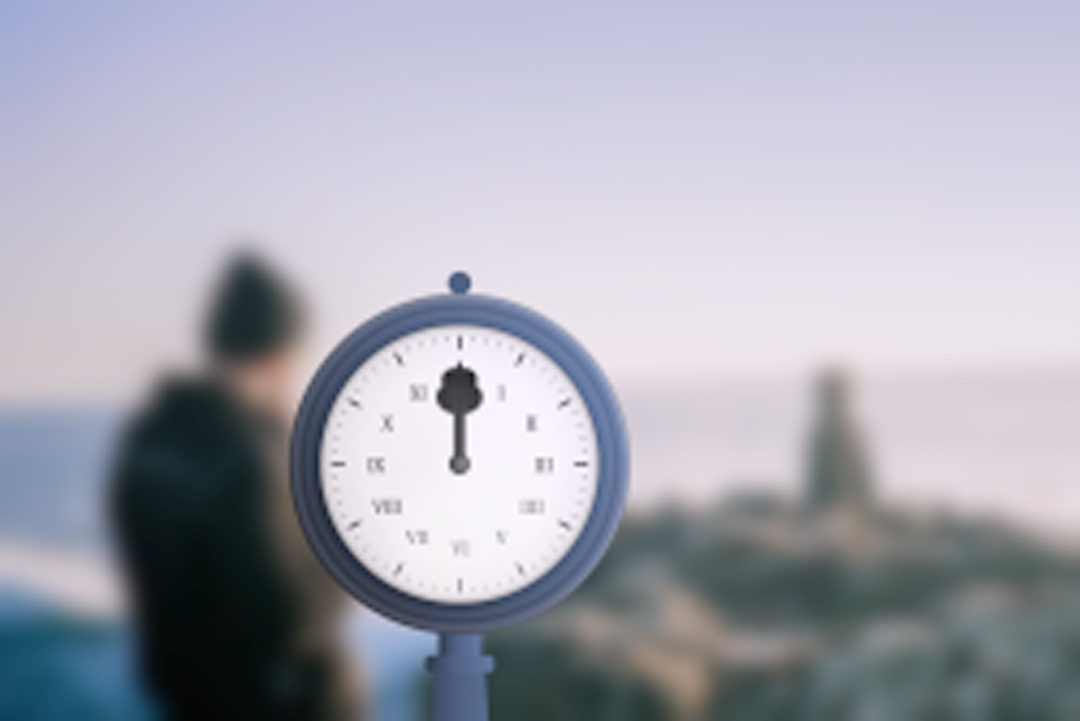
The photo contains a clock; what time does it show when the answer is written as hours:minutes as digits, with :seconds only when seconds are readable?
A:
12:00
